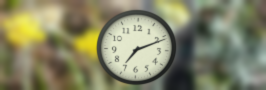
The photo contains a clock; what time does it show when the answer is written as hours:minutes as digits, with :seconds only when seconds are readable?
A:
7:11
